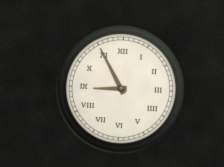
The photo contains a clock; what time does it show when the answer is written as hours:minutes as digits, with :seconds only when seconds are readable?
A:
8:55
